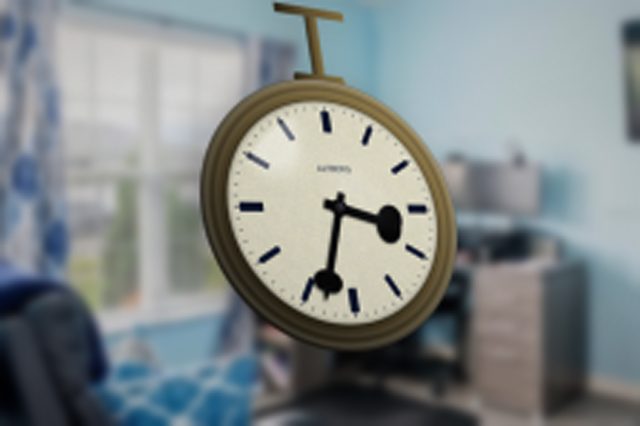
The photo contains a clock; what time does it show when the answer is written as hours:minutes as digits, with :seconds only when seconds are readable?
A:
3:33
